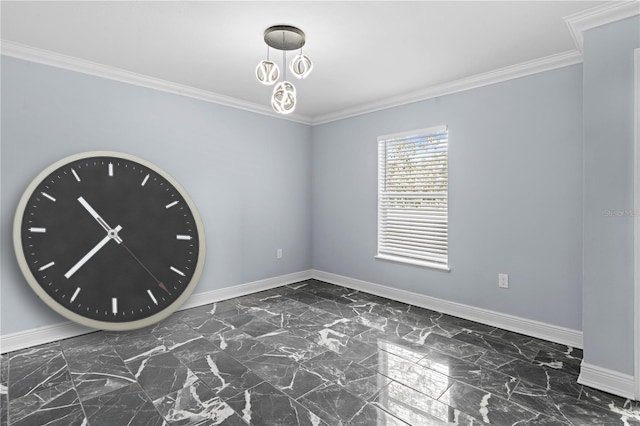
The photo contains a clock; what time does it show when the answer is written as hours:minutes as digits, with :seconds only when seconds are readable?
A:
10:37:23
